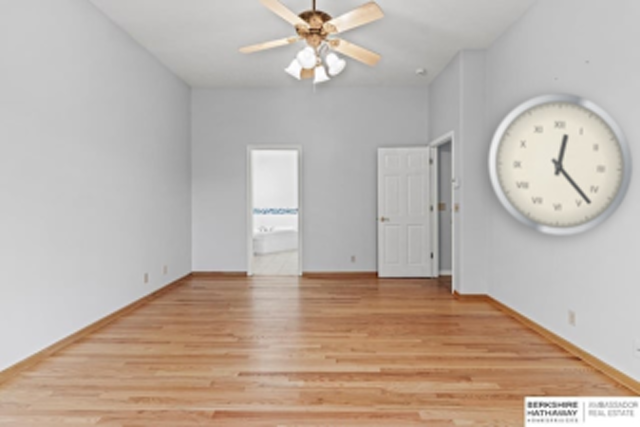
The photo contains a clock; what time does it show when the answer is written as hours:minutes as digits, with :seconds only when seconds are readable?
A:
12:23
